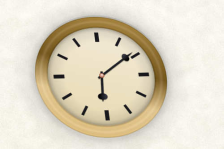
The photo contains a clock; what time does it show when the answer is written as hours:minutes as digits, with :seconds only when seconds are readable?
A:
6:09
